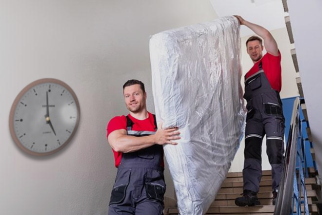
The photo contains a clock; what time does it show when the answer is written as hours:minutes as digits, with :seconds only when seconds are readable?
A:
4:59
